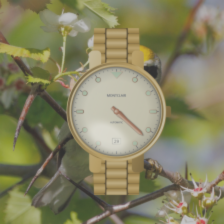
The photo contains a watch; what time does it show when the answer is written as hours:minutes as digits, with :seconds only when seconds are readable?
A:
4:22
